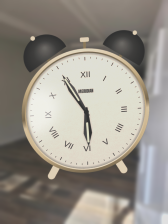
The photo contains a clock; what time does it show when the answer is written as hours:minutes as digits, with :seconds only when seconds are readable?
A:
5:55
